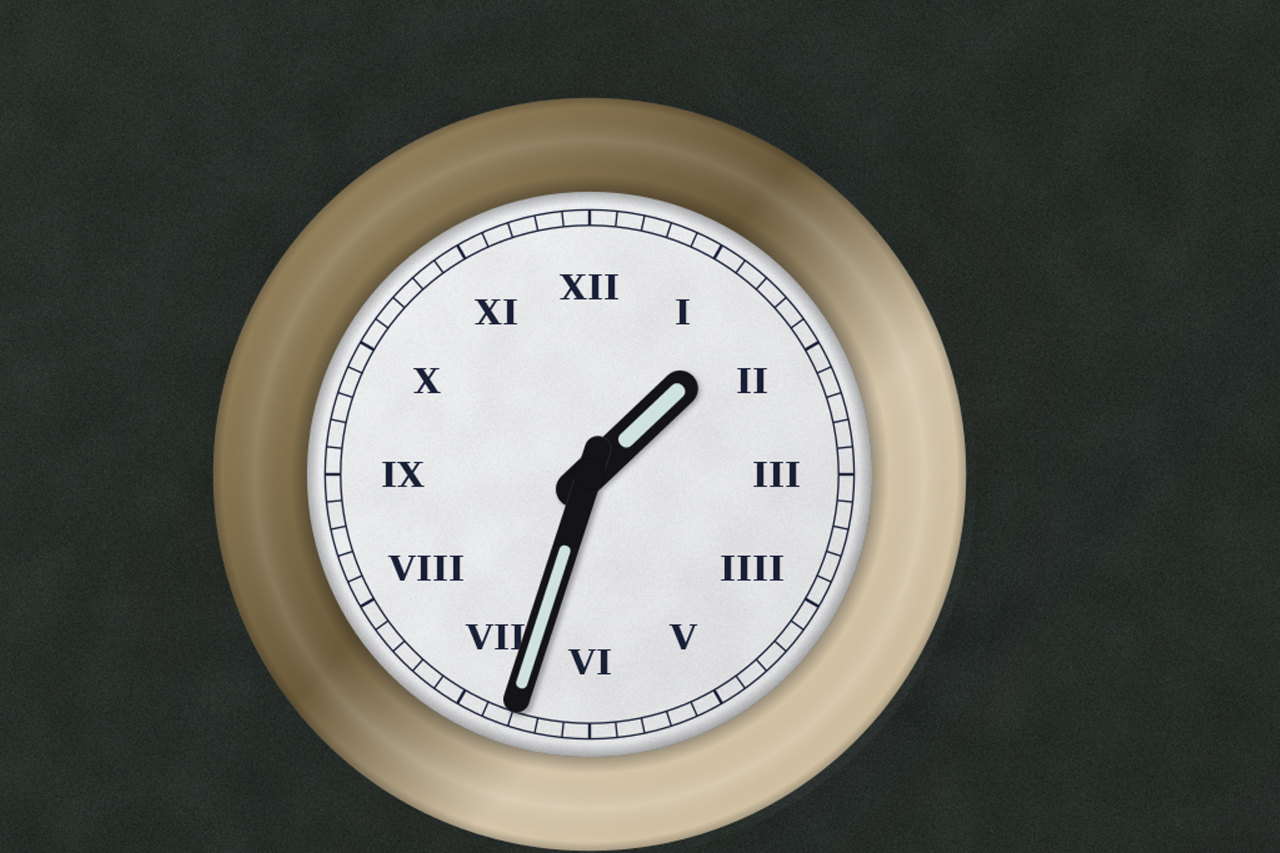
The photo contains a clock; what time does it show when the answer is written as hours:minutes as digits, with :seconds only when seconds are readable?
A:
1:33
